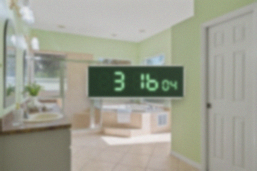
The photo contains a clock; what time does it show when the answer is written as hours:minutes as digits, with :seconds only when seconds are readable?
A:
3:16
